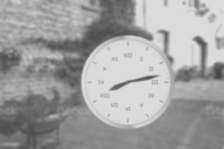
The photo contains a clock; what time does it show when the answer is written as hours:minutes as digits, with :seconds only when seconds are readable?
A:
8:13
